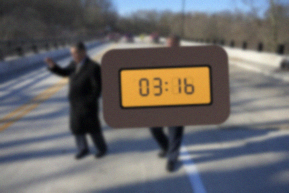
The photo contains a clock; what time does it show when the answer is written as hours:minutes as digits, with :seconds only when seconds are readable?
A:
3:16
